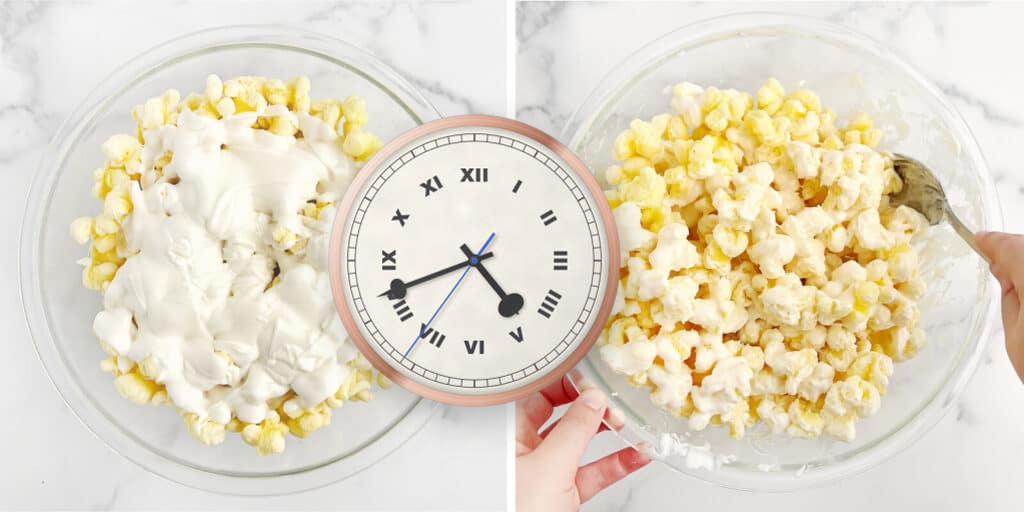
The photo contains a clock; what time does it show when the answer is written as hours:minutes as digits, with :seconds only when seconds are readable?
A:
4:41:36
